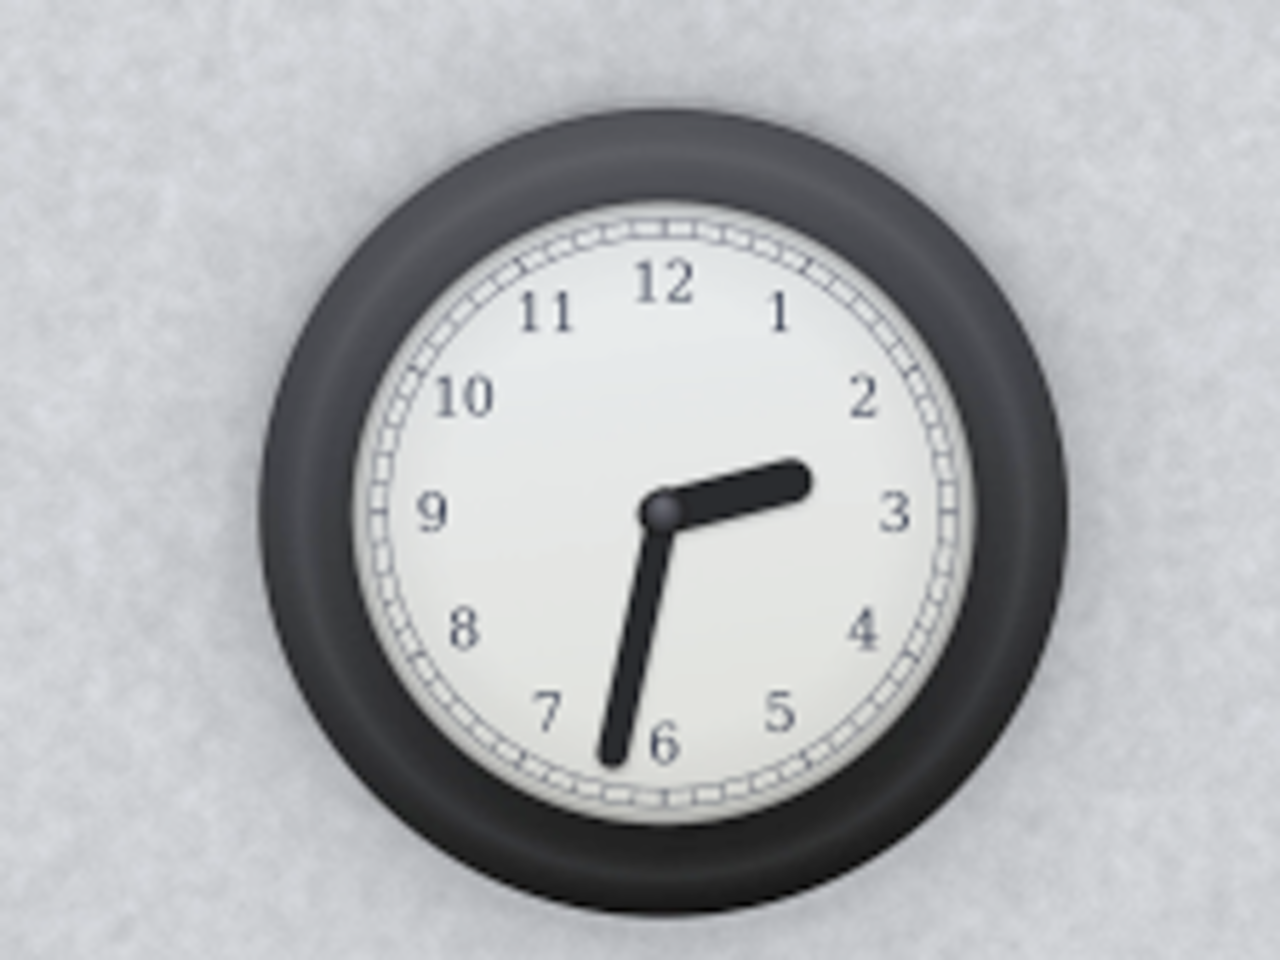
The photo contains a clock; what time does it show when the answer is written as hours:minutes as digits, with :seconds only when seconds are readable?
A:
2:32
